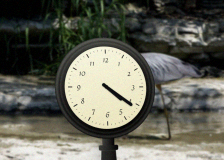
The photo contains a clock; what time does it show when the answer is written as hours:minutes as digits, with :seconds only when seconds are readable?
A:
4:21
